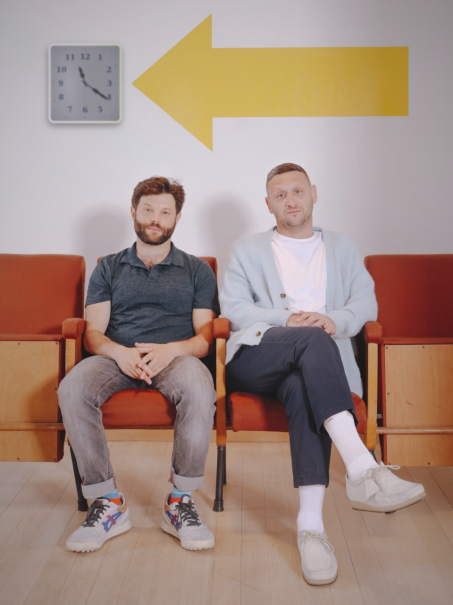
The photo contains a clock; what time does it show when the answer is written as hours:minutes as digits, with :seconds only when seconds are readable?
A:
11:21
